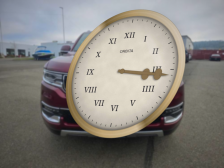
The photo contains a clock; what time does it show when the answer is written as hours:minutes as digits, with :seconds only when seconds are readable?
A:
3:16
